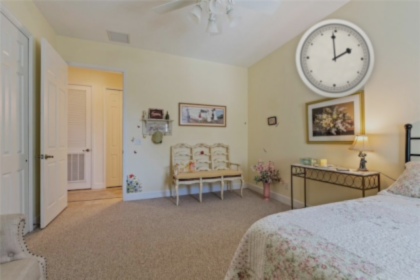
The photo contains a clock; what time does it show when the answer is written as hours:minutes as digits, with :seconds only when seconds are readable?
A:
1:59
